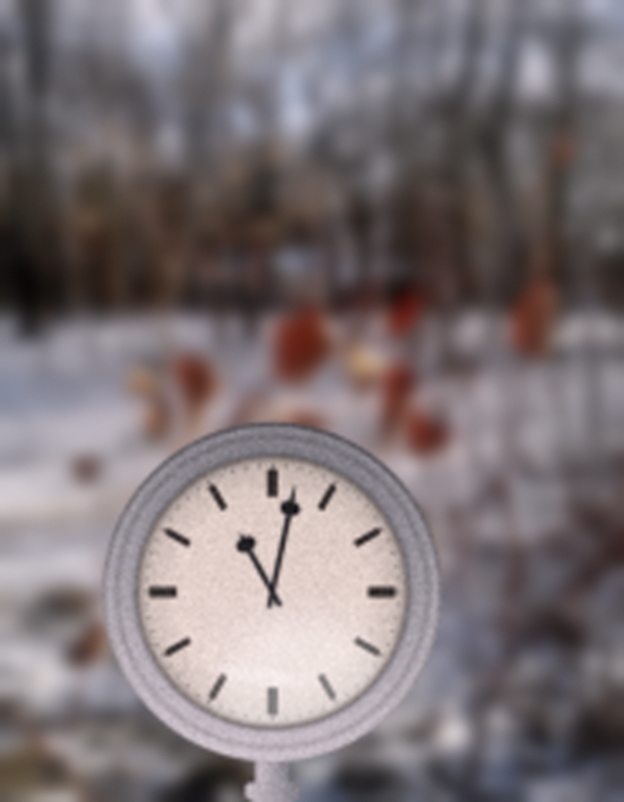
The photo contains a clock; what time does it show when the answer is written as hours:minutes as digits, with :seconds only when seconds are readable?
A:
11:02
